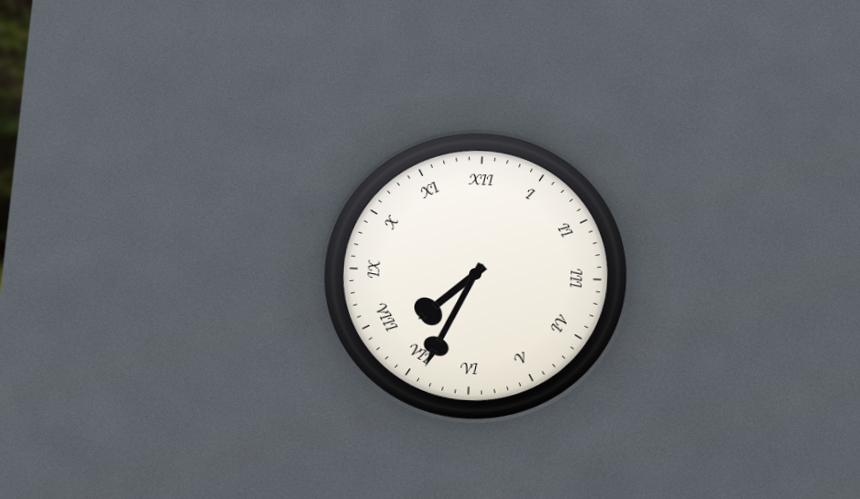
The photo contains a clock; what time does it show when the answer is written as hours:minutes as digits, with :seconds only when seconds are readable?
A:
7:34
